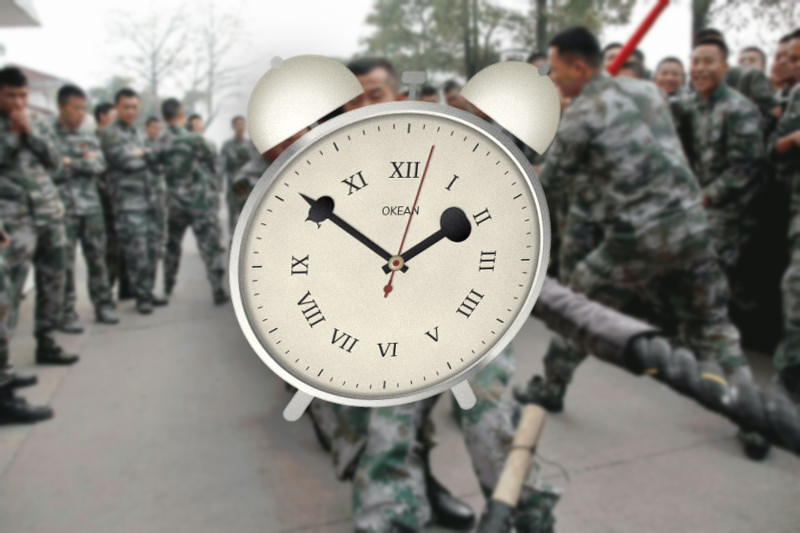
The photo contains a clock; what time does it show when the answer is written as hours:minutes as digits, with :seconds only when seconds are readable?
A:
1:51:02
